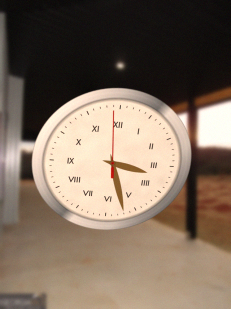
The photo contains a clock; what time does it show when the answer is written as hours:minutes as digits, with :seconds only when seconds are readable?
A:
3:26:59
